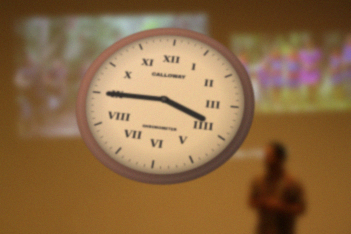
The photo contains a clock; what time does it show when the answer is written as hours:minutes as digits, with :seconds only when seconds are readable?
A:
3:45
